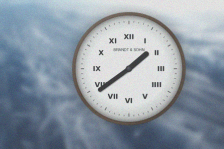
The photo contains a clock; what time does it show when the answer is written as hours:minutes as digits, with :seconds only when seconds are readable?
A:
1:39
